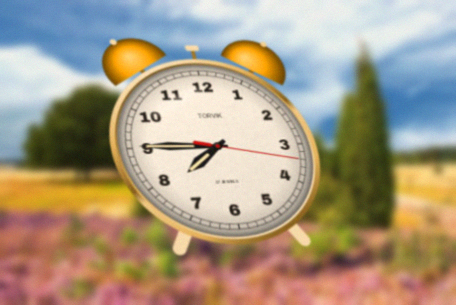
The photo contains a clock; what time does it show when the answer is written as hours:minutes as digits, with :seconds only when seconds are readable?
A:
7:45:17
